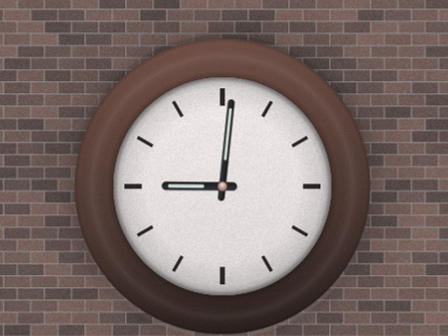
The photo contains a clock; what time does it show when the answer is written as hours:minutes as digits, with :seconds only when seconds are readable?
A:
9:01
